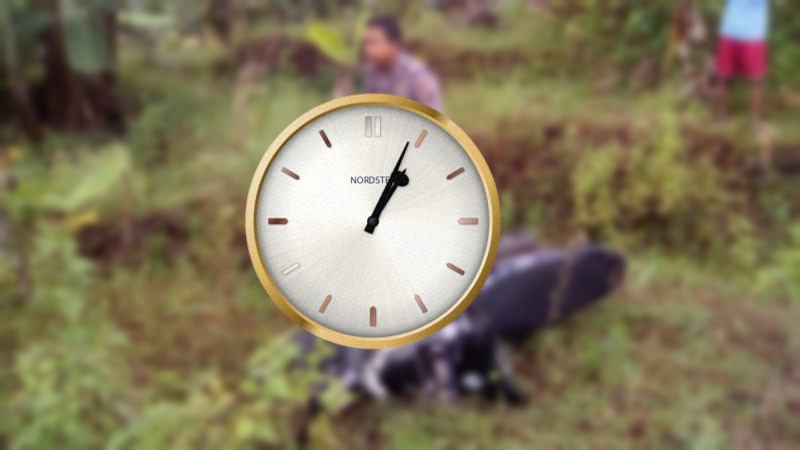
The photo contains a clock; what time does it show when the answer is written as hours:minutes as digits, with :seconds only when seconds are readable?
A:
1:04
